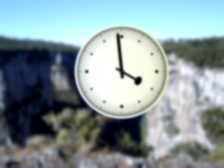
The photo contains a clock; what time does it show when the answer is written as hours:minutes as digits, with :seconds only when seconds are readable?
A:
3:59
